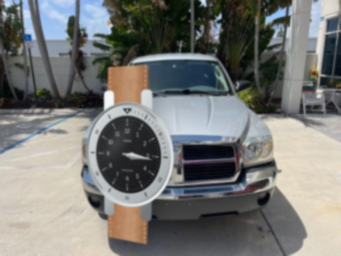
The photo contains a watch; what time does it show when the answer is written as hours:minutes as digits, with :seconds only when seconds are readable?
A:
3:16
